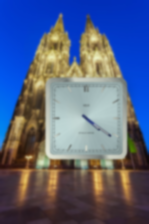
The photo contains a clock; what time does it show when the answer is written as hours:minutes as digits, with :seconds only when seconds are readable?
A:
4:21
